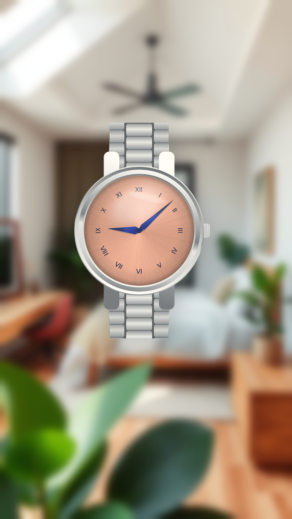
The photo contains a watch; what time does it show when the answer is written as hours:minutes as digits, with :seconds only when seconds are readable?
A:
9:08
